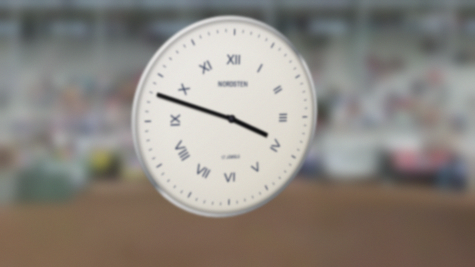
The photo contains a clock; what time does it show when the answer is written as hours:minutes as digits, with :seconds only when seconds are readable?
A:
3:48
